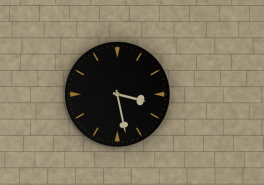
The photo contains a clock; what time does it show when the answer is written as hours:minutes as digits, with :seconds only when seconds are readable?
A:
3:28
